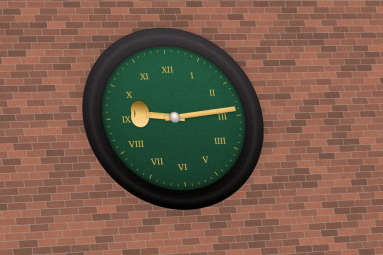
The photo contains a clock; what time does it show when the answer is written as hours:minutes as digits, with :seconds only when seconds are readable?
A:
9:14
